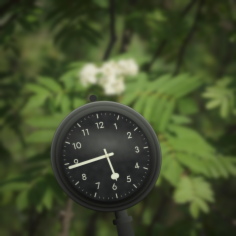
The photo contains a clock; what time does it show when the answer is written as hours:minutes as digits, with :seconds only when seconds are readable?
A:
5:44
